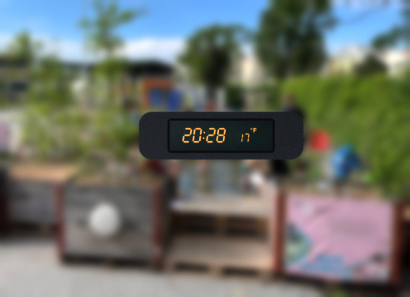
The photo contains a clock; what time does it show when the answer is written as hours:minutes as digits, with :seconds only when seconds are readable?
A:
20:28
